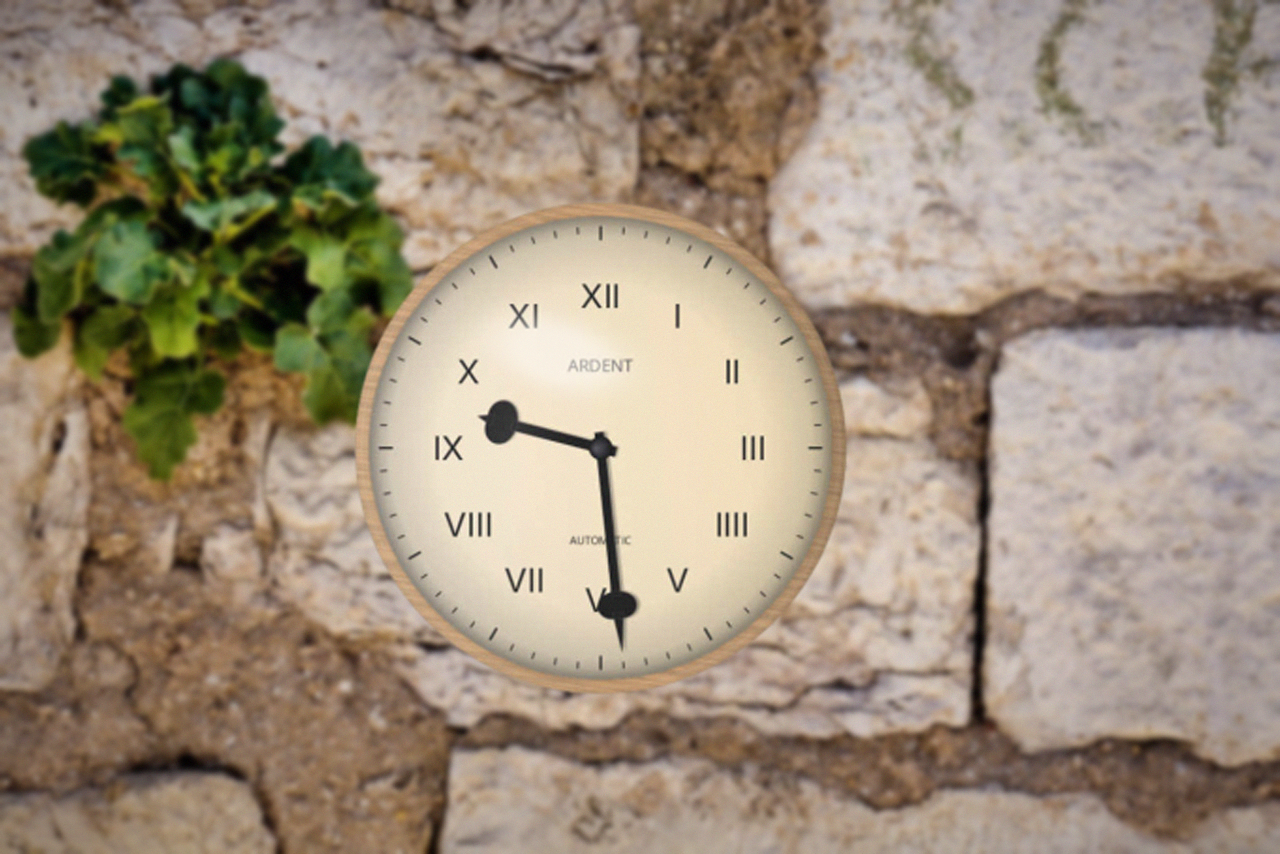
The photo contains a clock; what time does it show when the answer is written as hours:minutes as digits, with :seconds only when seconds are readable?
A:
9:29
